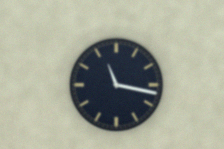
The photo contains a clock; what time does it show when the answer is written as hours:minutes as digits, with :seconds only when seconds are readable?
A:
11:17
